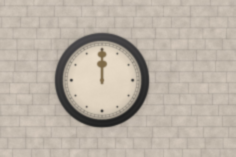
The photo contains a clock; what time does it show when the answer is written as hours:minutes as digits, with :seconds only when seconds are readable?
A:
12:00
